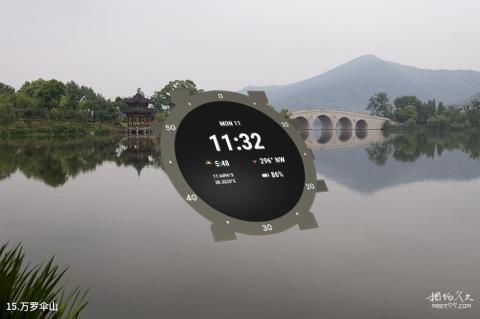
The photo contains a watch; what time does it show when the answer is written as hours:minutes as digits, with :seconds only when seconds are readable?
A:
11:32
